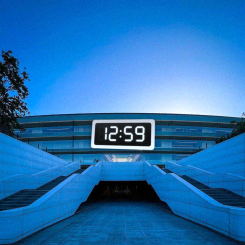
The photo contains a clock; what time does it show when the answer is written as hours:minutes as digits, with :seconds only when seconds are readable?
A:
12:59
